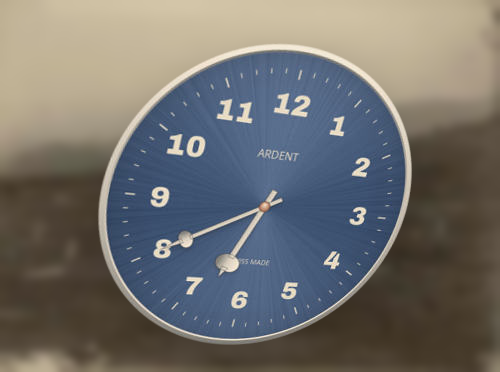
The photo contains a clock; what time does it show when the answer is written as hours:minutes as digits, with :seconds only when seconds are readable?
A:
6:40
